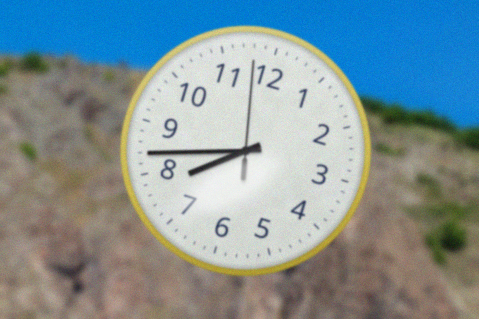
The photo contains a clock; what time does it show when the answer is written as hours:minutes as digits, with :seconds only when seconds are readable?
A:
7:41:58
